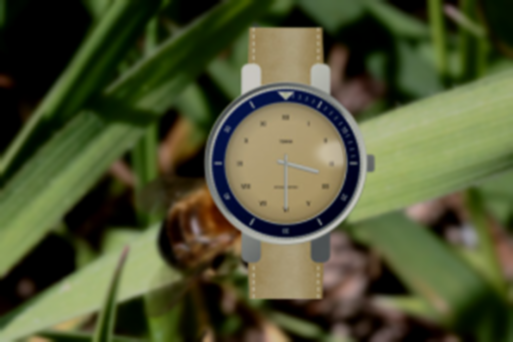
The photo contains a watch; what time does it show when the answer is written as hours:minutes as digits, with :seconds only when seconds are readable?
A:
3:30
